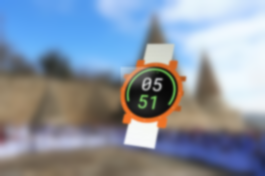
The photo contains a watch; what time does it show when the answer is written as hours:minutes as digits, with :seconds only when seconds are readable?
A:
5:51
